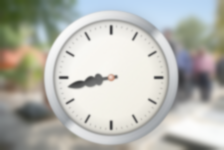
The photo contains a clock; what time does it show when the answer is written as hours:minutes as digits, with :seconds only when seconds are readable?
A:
8:43
